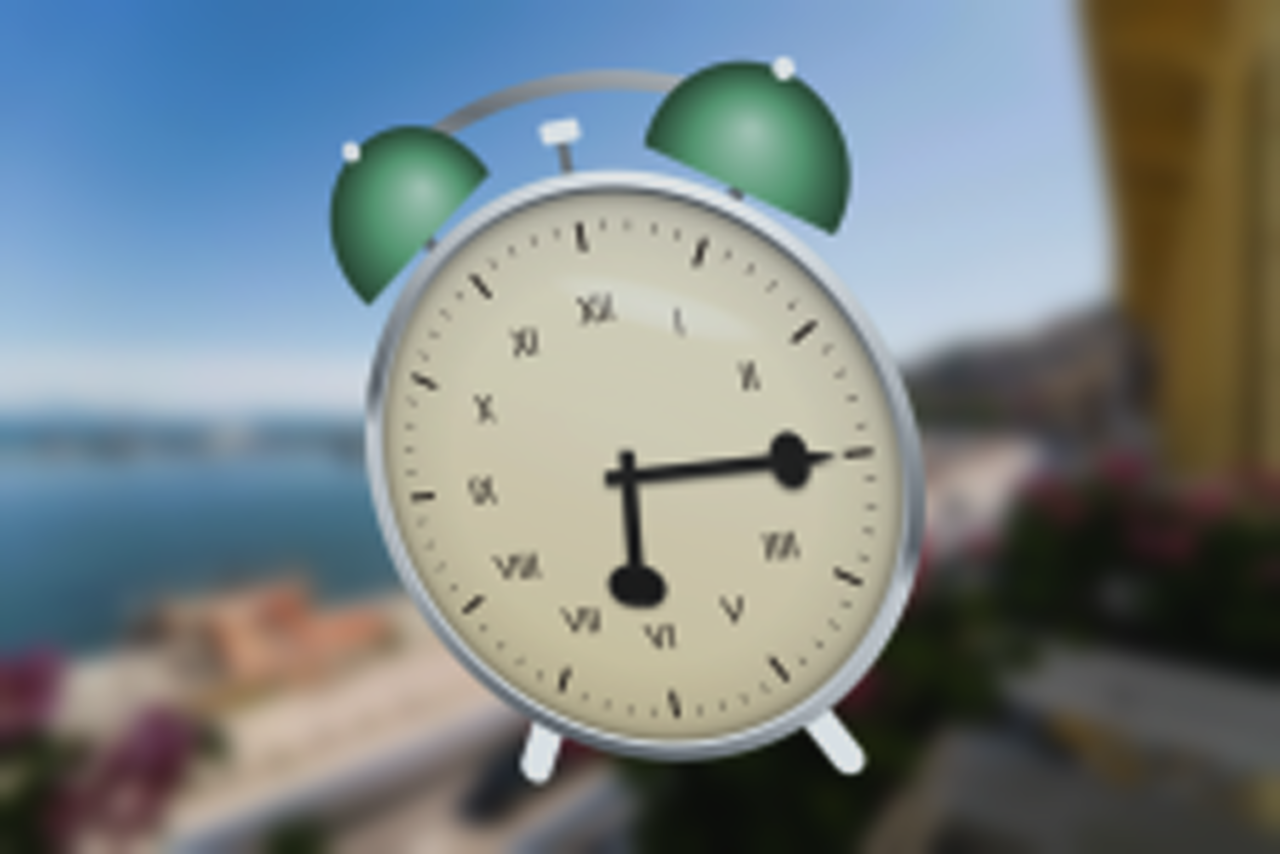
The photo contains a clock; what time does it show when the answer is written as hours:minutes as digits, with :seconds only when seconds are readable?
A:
6:15
